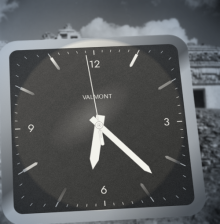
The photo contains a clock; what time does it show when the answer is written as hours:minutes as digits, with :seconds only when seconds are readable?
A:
6:22:59
